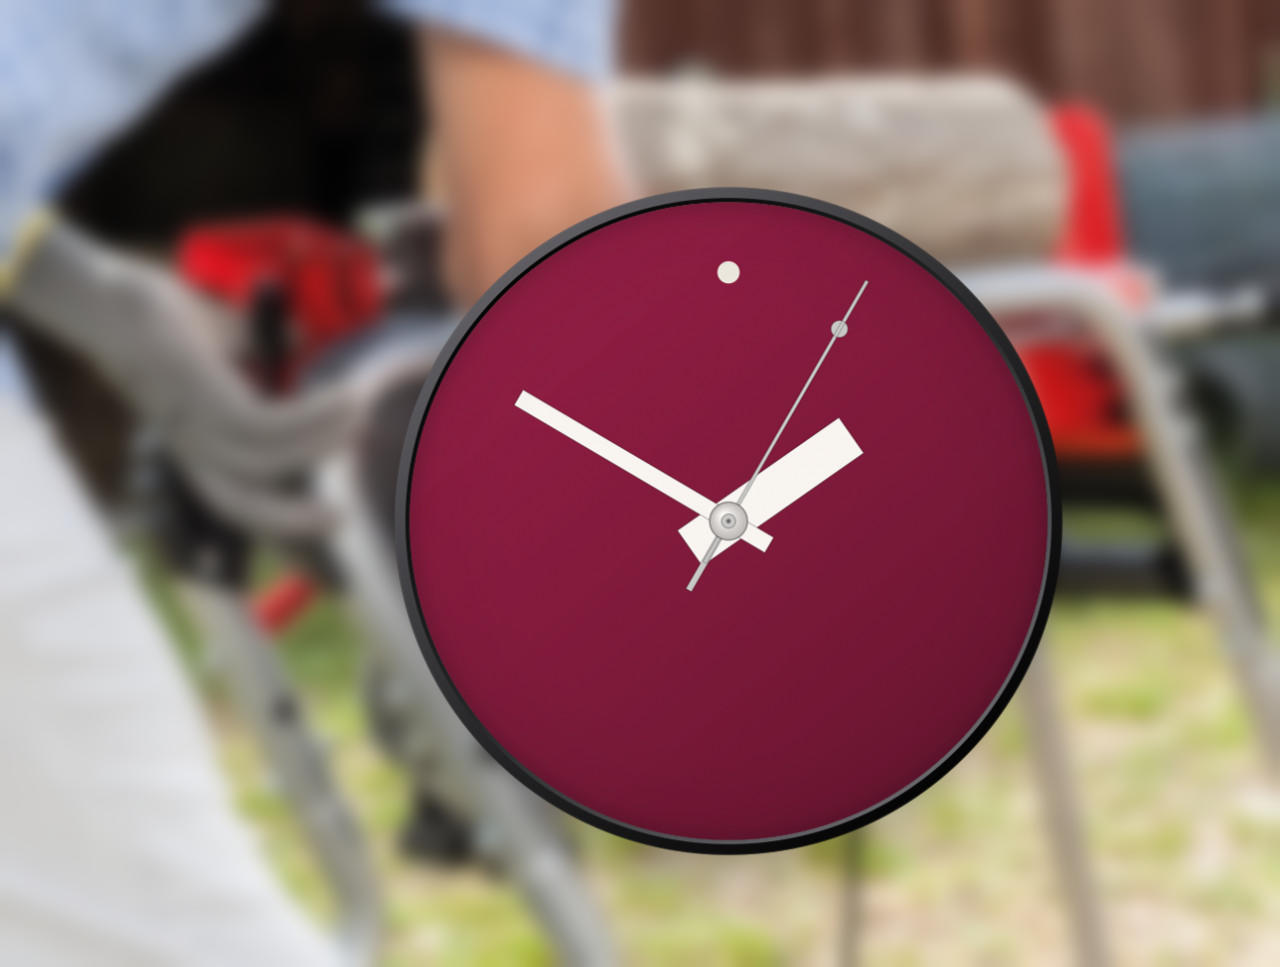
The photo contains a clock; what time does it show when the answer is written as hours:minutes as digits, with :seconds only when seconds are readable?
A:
1:50:05
